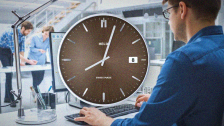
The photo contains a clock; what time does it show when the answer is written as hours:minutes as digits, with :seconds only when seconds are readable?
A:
8:03
